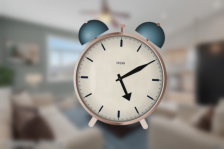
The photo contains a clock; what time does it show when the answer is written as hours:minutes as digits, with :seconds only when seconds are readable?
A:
5:10
